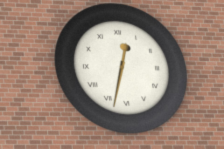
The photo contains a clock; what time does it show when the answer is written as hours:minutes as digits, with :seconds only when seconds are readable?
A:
12:33
